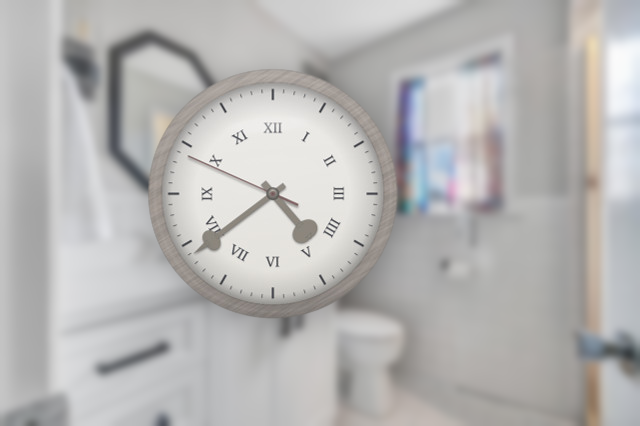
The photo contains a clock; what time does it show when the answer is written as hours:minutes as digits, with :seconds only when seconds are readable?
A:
4:38:49
